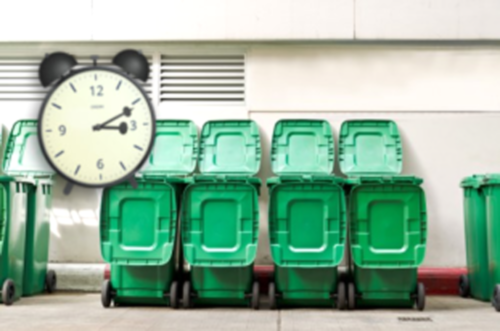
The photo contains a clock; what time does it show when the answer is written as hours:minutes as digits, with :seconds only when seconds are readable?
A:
3:11
